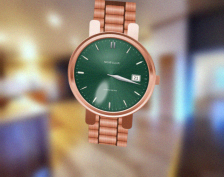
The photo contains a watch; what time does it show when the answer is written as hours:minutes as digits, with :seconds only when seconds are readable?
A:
3:17
